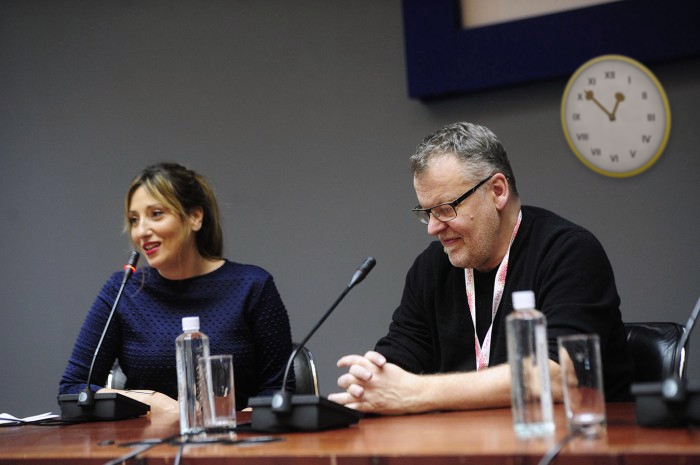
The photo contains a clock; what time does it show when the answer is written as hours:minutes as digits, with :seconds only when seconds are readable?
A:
12:52
